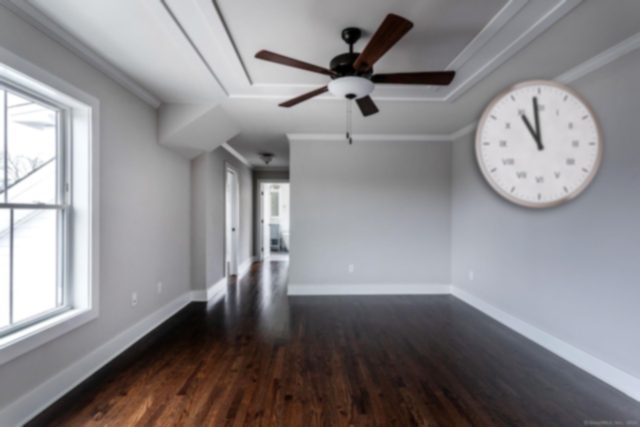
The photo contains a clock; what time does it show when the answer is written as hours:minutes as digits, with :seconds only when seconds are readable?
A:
10:59
